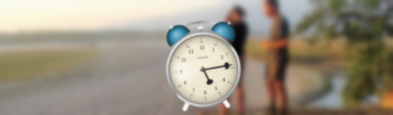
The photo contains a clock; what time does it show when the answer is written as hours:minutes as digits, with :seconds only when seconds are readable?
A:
5:14
